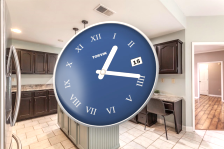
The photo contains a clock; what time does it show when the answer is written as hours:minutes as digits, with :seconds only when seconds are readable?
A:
1:19
